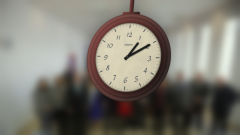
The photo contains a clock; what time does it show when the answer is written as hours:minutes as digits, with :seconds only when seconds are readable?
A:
1:10
